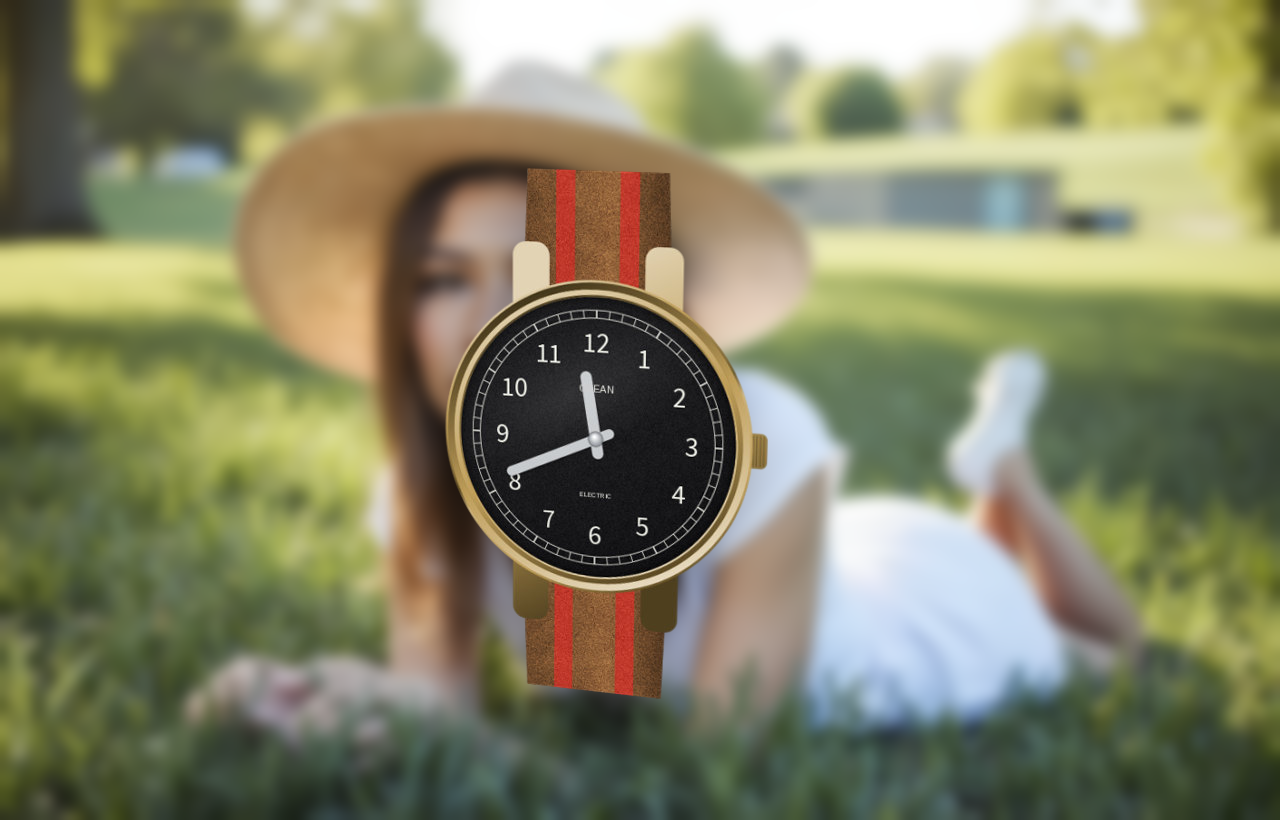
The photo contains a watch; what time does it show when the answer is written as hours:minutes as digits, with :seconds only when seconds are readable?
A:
11:41
